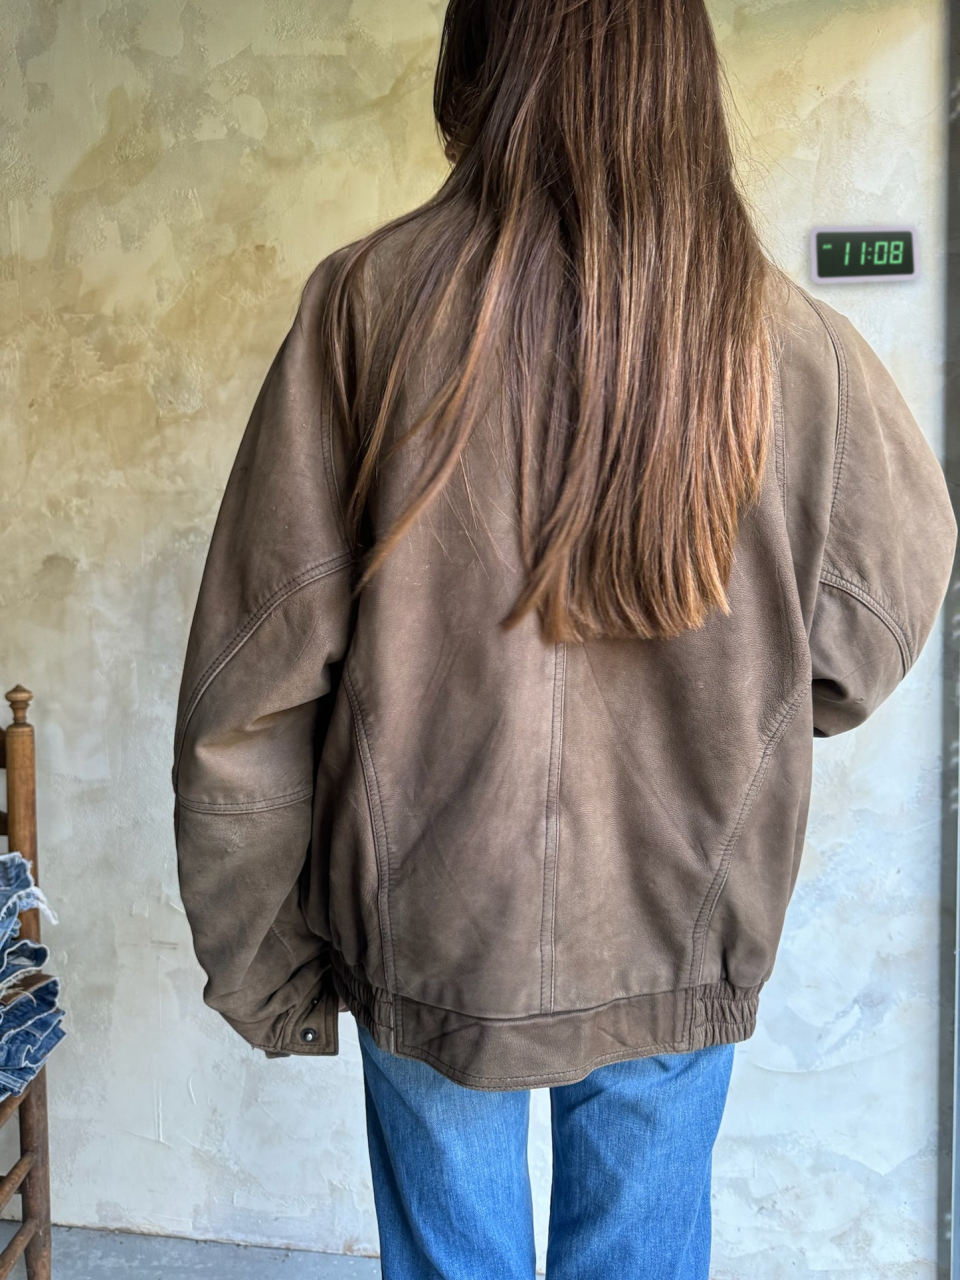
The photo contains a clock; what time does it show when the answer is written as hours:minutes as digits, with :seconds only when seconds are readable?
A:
11:08
